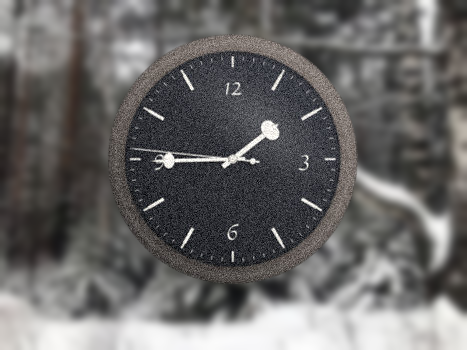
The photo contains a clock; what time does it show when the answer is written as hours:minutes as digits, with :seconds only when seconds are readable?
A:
1:44:46
